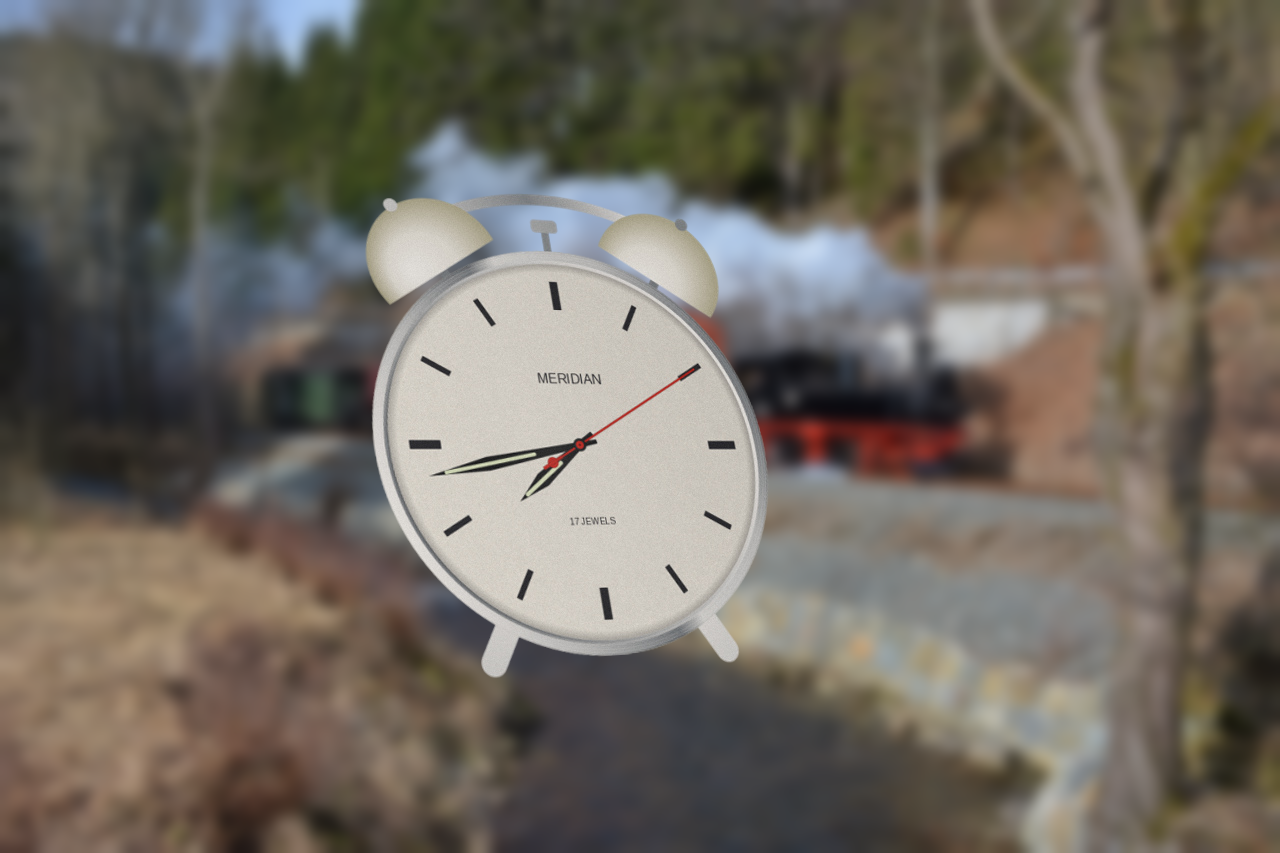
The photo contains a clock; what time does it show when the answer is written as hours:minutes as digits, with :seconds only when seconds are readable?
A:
7:43:10
